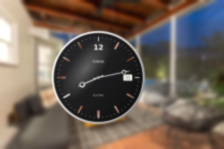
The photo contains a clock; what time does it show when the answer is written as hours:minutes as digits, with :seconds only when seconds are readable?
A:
8:13
